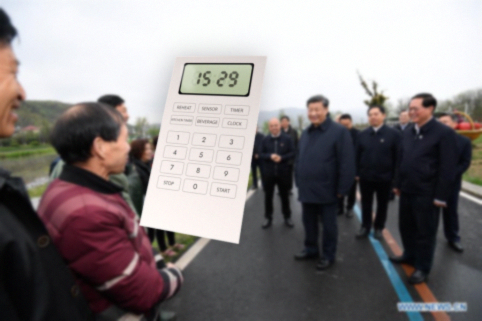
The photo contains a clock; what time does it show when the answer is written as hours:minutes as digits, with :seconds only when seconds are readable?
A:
15:29
